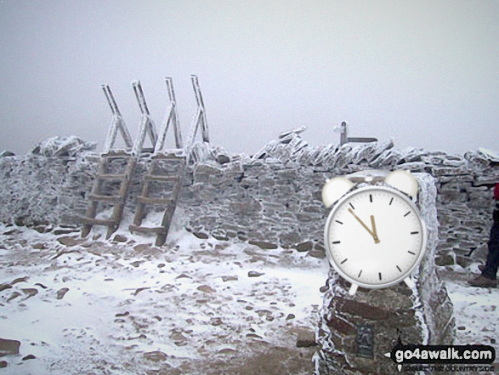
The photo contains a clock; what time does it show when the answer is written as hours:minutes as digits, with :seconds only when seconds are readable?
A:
11:54
